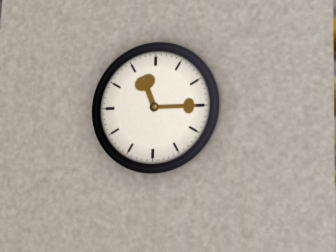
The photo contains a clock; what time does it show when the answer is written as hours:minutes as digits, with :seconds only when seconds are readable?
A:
11:15
